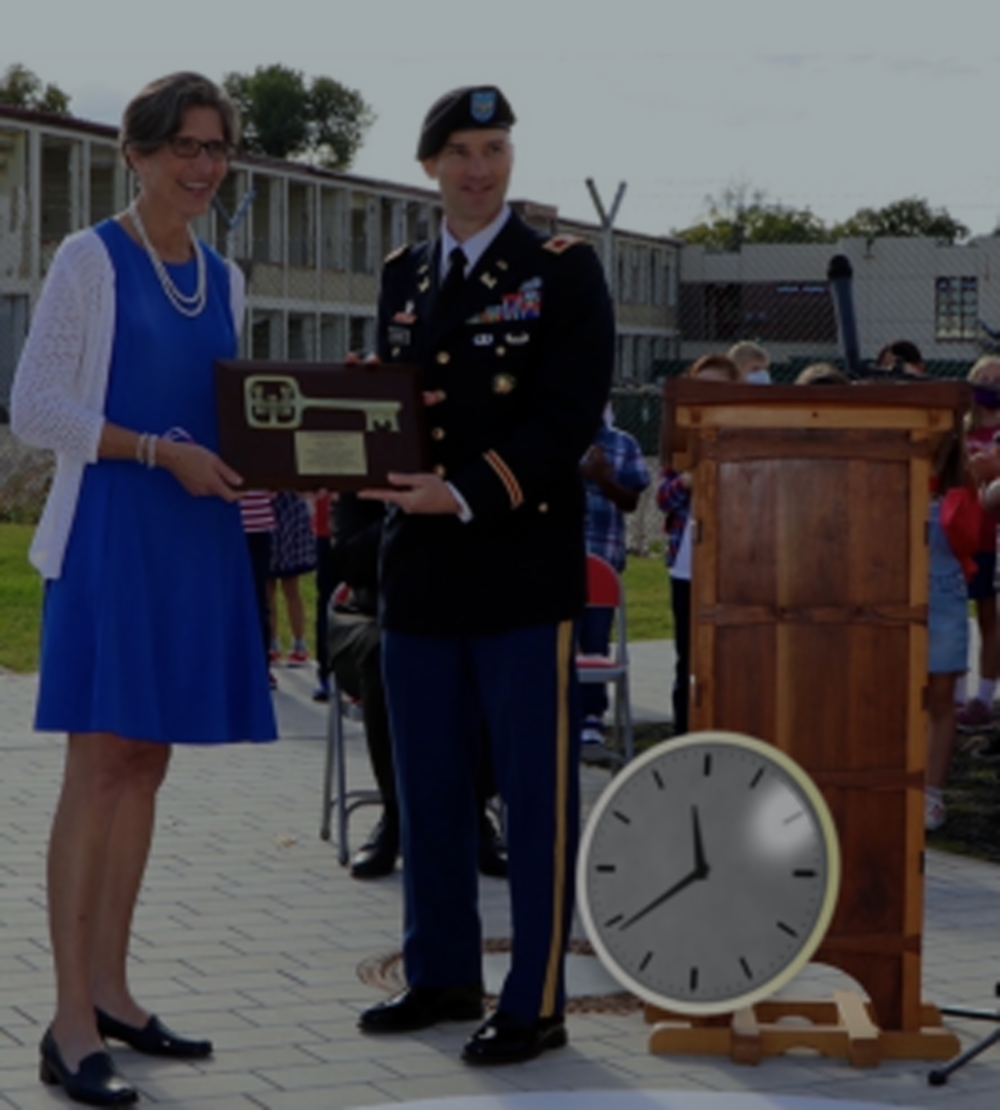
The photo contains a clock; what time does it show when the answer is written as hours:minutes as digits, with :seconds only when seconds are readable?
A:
11:39
